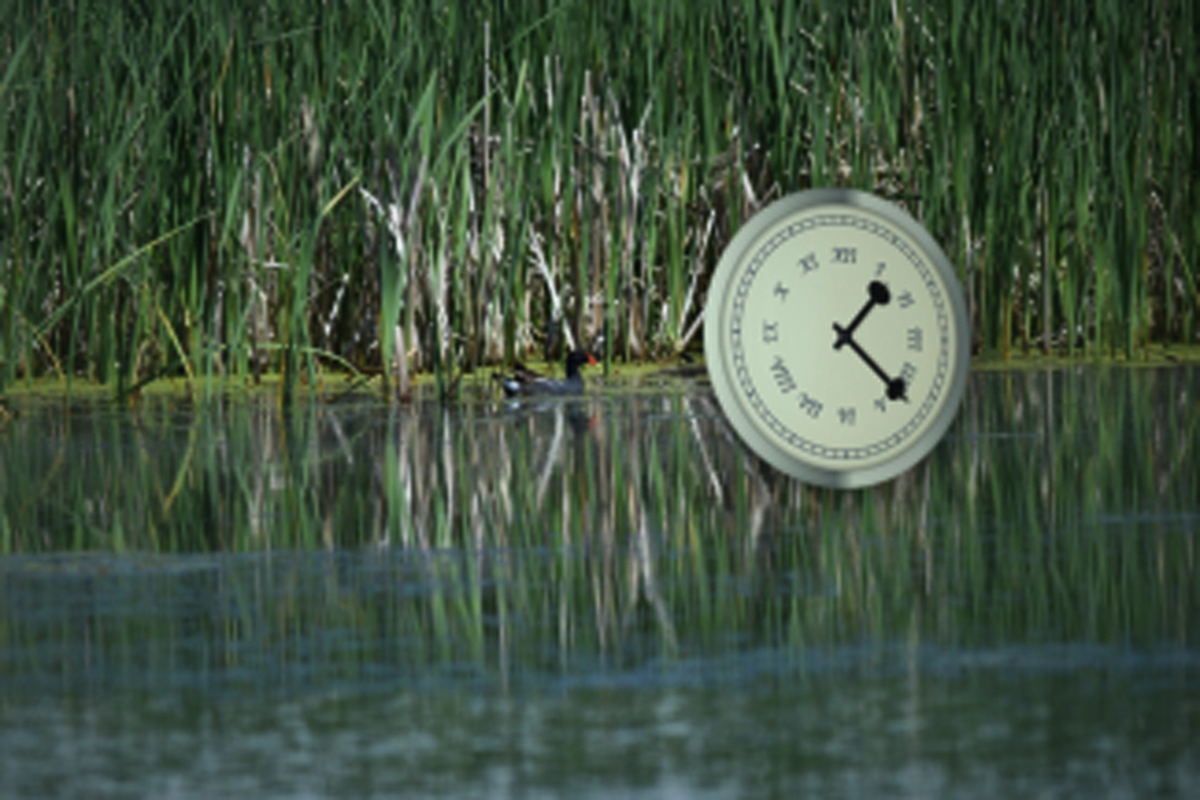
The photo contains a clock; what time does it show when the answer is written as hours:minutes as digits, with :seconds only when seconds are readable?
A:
1:22
